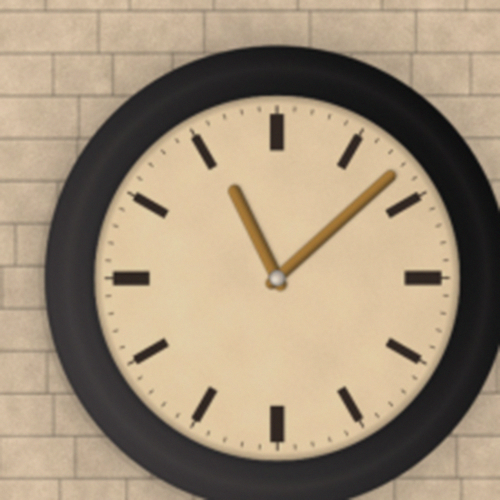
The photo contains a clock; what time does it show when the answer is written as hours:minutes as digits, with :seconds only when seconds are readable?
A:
11:08
